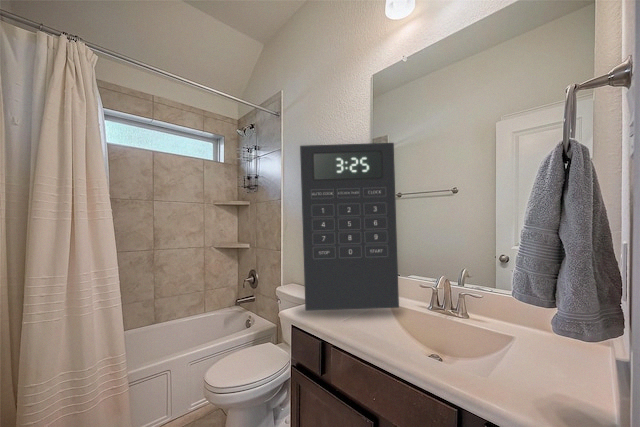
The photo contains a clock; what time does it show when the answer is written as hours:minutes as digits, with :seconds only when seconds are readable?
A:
3:25
